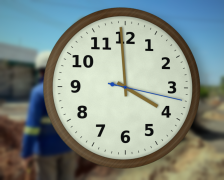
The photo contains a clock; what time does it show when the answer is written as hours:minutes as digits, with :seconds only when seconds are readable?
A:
3:59:17
